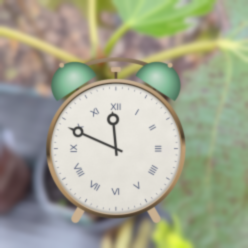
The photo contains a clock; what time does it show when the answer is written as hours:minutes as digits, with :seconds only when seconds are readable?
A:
11:49
